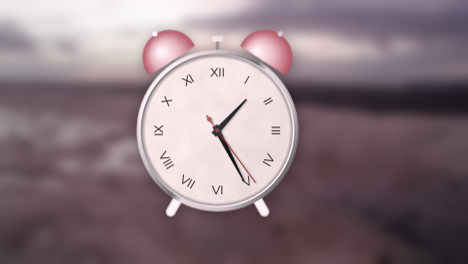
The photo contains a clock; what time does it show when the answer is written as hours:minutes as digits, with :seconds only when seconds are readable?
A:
1:25:24
